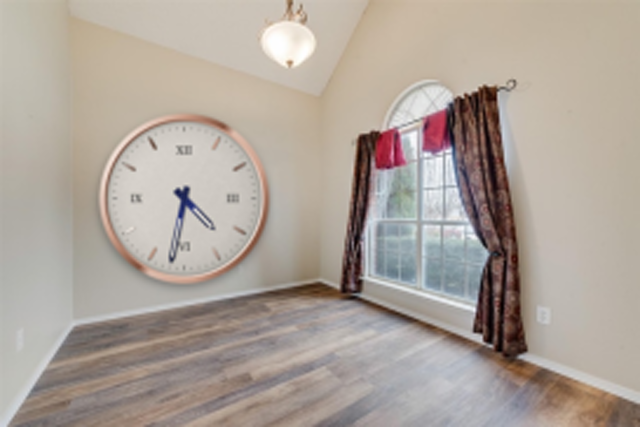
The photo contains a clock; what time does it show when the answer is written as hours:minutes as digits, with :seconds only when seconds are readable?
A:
4:32
